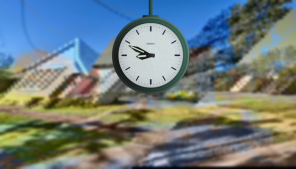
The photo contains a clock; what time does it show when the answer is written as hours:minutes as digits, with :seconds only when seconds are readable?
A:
8:49
